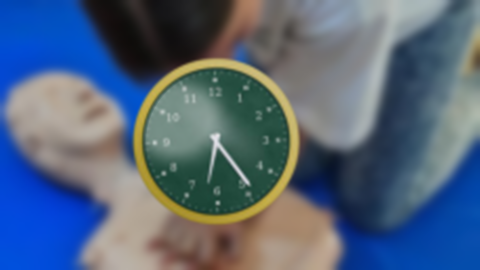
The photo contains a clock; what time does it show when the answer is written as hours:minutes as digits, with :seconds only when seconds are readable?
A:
6:24
